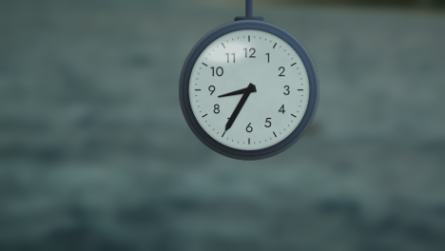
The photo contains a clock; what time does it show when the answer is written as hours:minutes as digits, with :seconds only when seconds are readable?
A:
8:35
